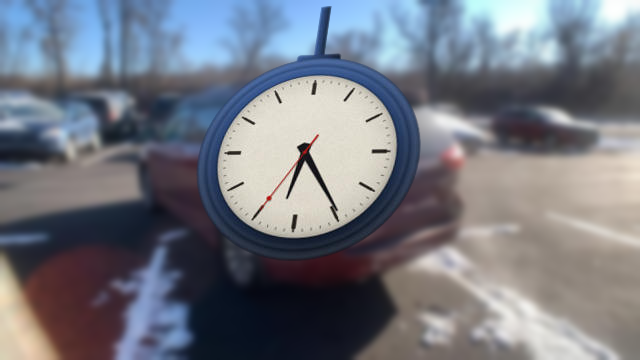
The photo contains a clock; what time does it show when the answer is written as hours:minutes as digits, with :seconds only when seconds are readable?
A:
6:24:35
